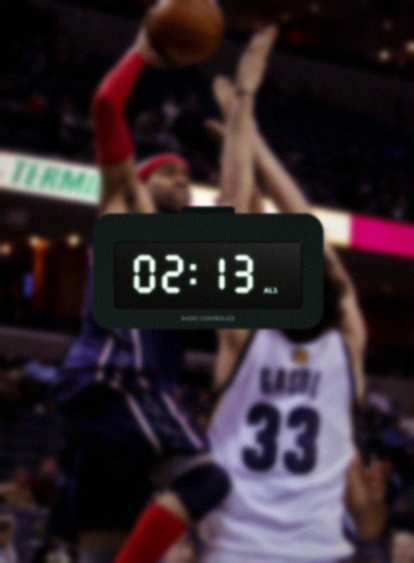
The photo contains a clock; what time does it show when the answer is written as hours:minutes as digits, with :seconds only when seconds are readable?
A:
2:13
